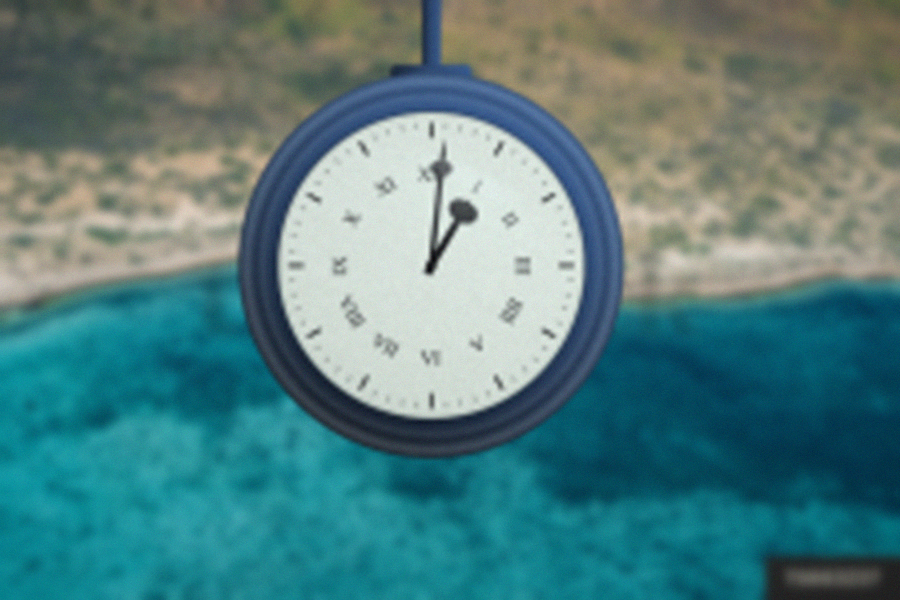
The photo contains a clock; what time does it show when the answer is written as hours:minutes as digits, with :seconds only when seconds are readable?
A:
1:01
